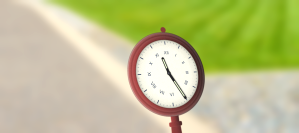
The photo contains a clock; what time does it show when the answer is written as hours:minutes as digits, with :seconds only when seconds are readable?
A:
11:25
